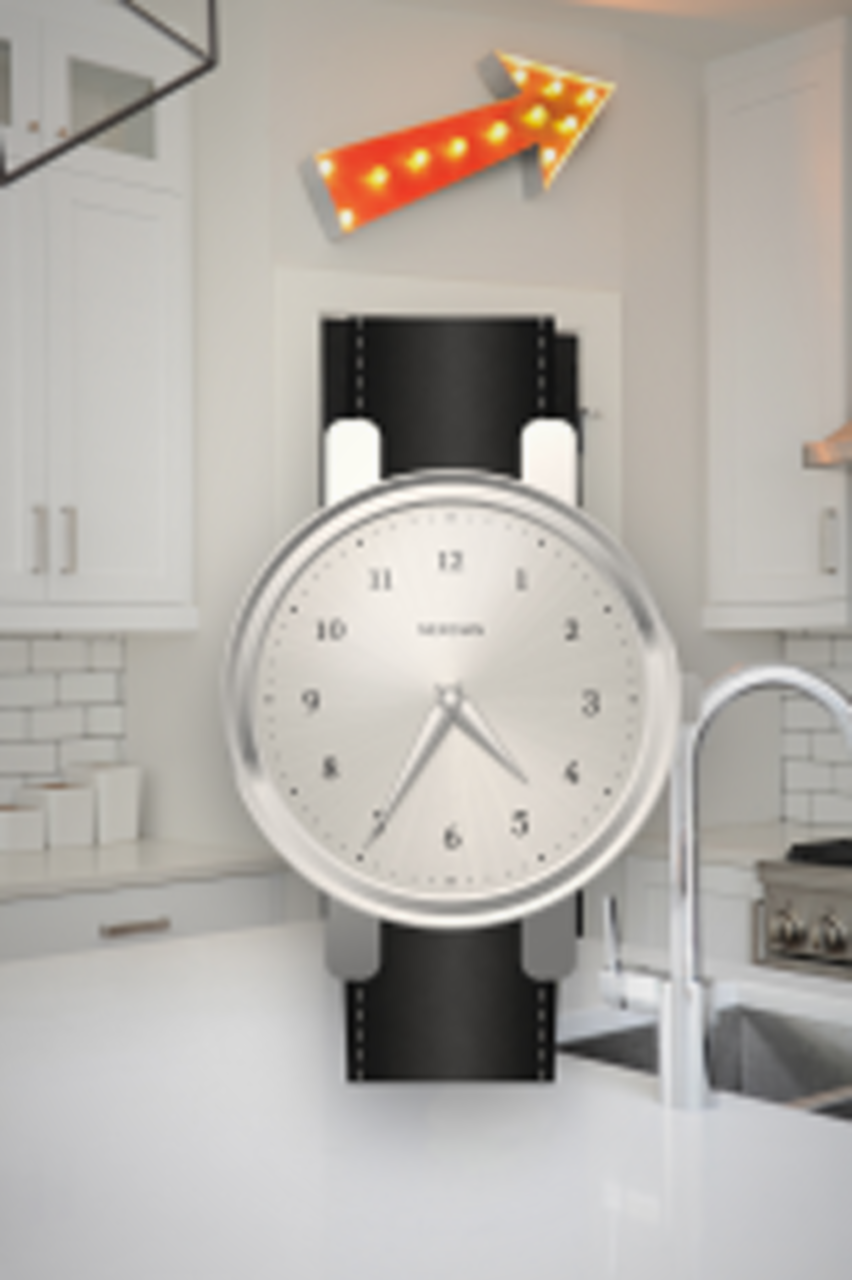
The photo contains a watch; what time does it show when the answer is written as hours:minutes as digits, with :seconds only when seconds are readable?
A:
4:35
